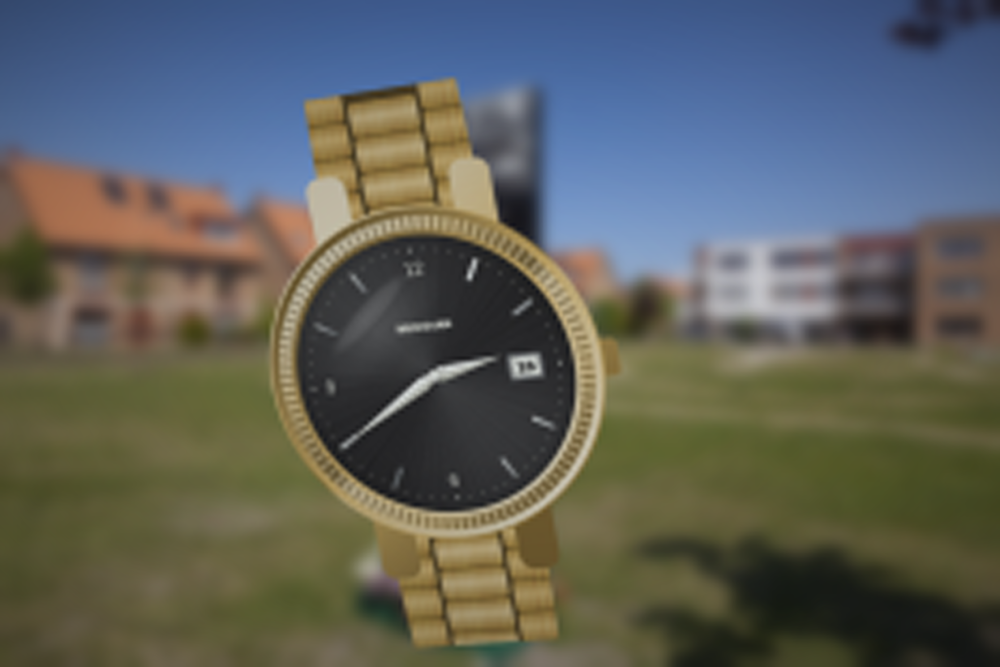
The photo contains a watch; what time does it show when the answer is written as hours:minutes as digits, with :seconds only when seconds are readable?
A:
2:40
